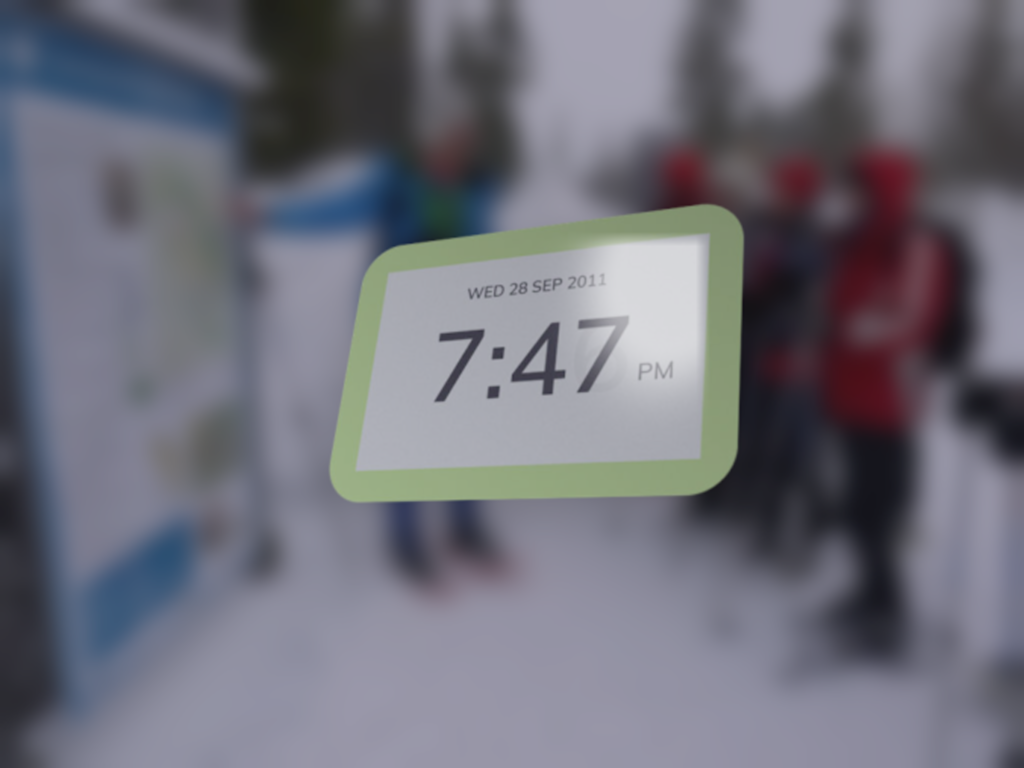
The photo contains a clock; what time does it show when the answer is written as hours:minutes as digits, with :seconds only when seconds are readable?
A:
7:47
